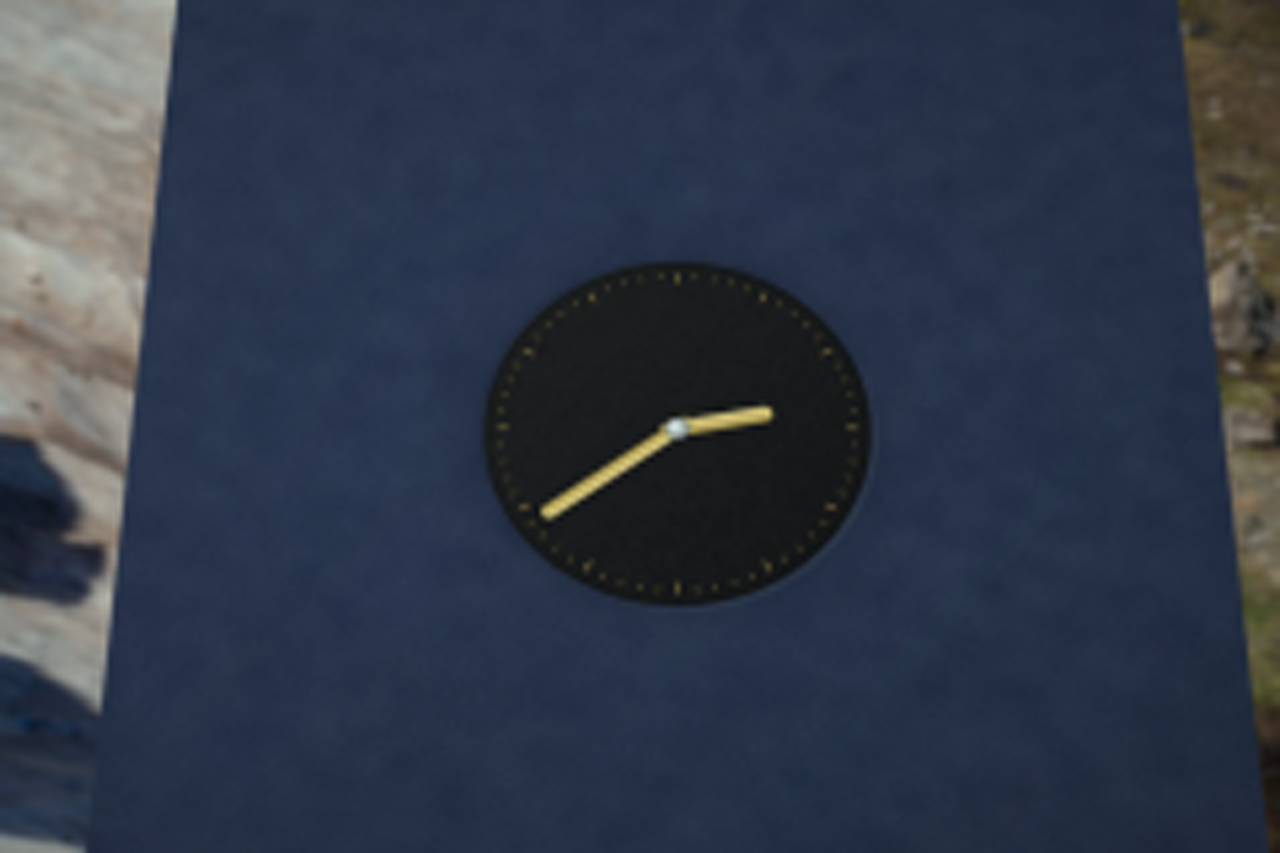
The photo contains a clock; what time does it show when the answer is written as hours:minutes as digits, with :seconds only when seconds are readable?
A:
2:39
